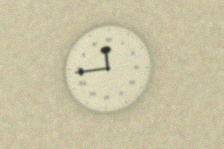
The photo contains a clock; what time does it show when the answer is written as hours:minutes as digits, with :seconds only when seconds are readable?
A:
11:44
